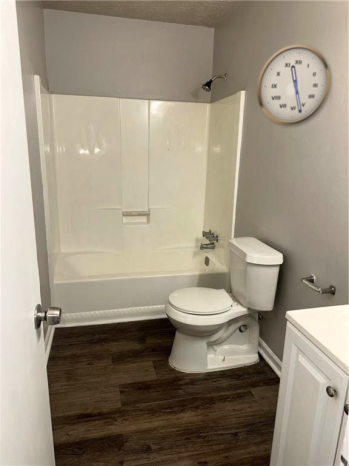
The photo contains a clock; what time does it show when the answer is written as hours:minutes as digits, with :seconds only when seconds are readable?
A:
11:27
